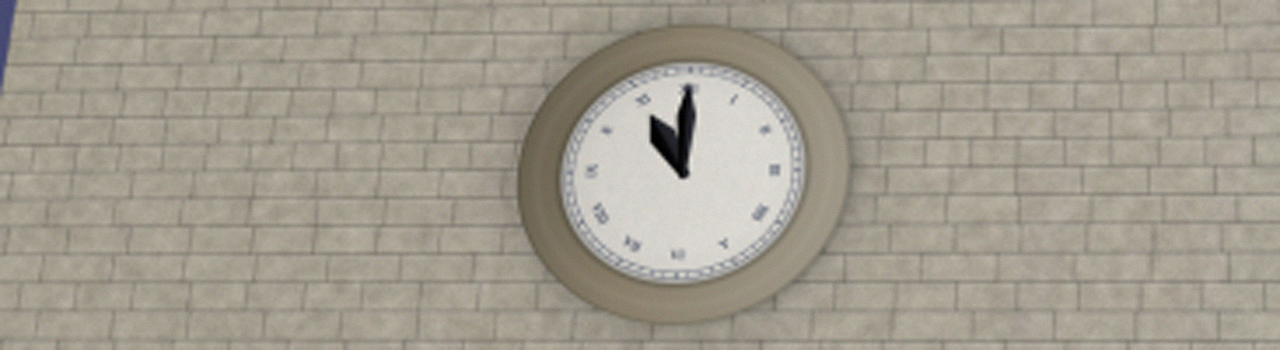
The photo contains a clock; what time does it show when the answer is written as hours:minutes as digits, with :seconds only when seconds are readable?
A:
11:00
